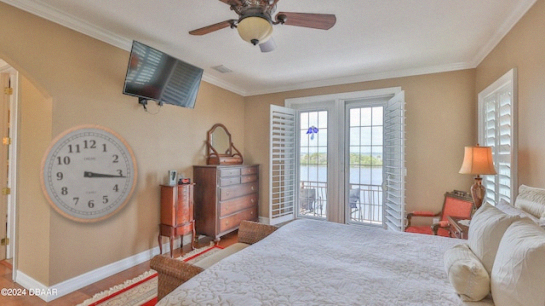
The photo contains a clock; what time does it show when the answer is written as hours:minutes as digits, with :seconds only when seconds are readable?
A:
3:16
